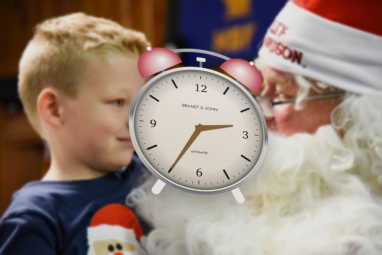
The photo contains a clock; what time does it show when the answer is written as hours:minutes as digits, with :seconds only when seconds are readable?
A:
2:35
